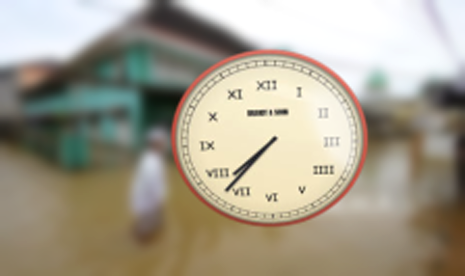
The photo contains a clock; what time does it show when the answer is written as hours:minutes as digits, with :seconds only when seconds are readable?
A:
7:37
